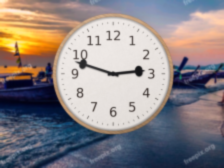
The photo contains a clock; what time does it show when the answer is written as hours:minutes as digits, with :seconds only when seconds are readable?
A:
2:48
